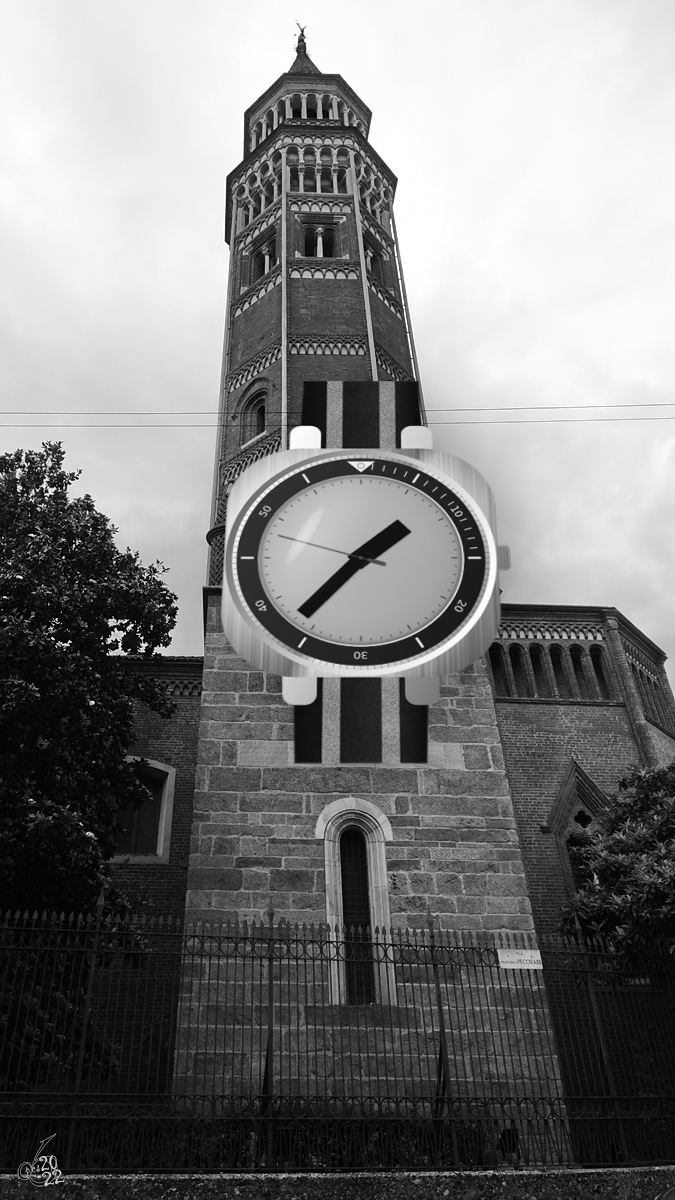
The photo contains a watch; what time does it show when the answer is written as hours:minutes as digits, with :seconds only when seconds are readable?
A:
1:36:48
